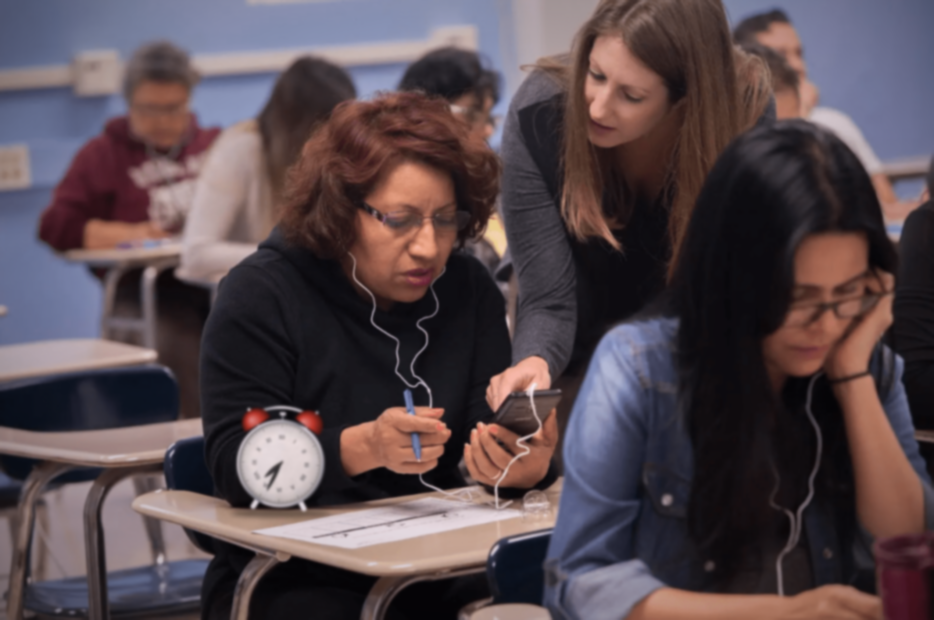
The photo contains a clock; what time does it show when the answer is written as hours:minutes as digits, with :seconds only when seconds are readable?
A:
7:34
